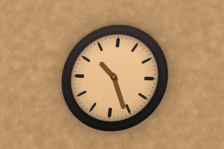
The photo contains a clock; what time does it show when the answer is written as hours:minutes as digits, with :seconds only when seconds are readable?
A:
10:26
